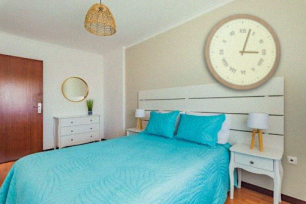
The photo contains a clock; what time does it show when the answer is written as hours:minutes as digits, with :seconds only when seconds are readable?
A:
3:03
